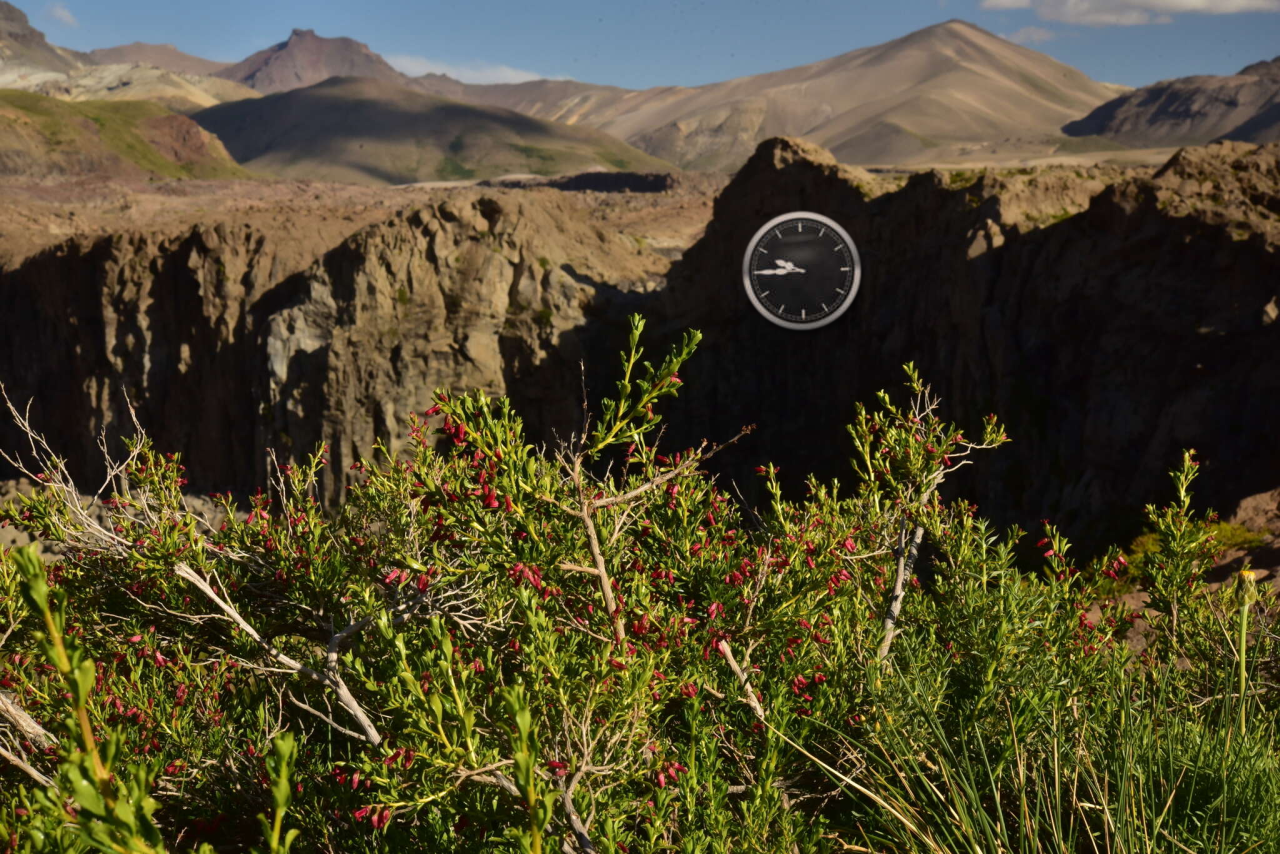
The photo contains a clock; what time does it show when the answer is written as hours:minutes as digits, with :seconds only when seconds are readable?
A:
9:45
